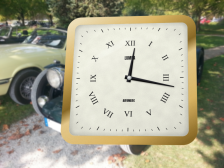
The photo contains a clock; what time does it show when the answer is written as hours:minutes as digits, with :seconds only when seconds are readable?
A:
12:17
